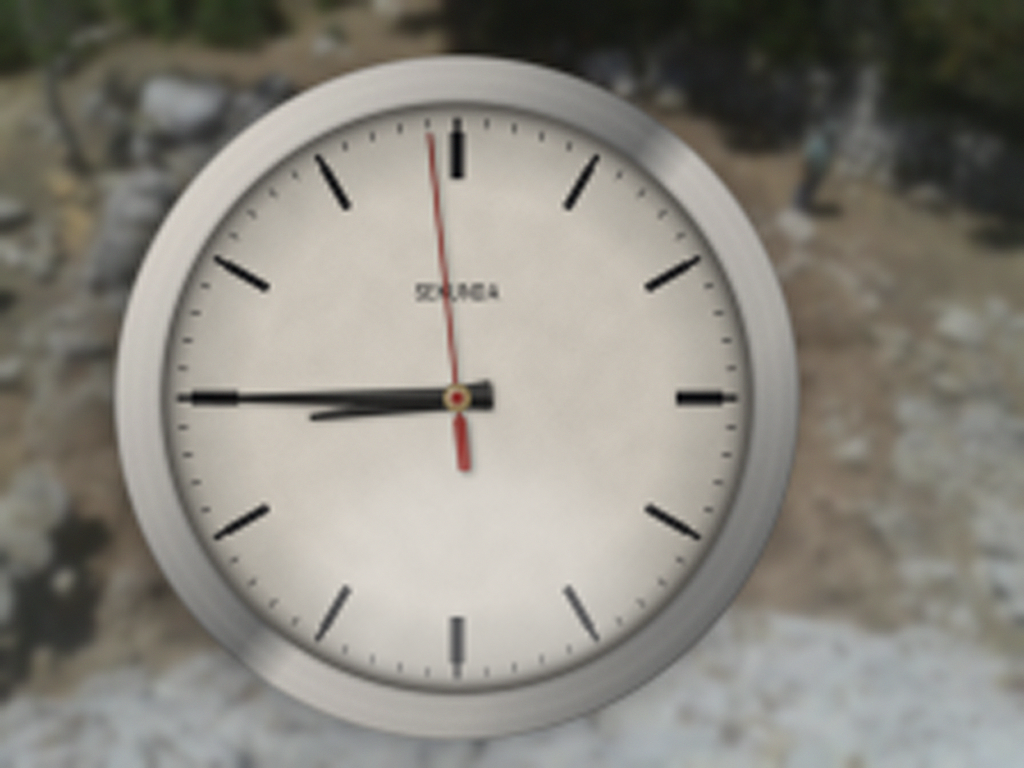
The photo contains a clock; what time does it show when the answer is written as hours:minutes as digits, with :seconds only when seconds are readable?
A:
8:44:59
